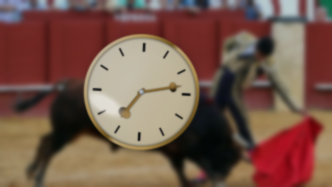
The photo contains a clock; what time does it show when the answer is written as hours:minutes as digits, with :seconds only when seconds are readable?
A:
7:13
